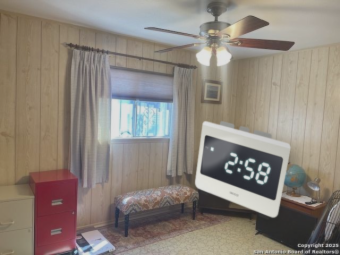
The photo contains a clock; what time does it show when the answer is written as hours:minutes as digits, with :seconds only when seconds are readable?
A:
2:58
